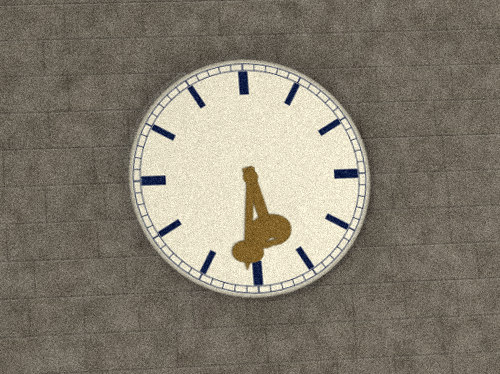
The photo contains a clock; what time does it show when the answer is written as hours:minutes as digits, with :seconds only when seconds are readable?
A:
5:31
